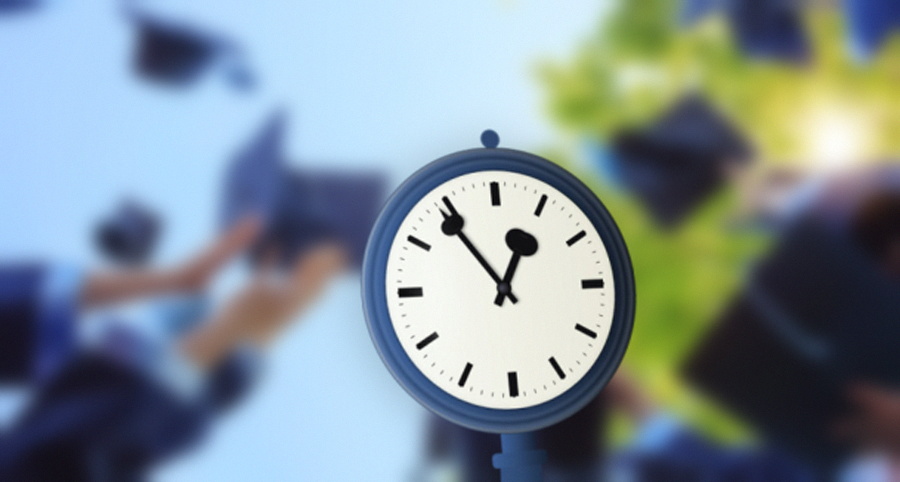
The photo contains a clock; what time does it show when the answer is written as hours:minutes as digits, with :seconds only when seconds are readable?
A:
12:54
